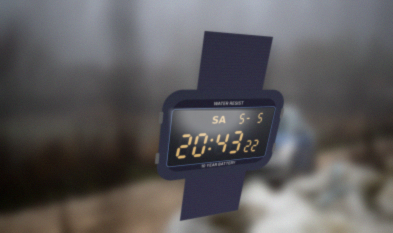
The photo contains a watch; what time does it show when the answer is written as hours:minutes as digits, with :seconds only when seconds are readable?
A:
20:43:22
